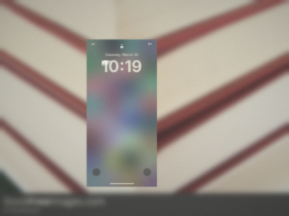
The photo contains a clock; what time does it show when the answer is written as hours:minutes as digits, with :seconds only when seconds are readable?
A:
10:19
